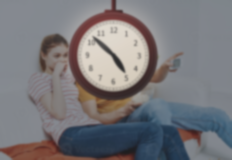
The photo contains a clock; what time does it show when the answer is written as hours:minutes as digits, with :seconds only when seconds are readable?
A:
4:52
